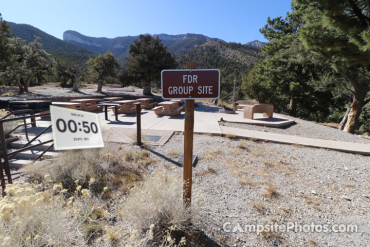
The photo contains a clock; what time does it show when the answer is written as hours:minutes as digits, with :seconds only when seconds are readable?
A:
0:50
